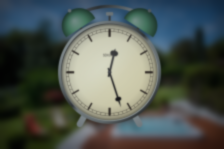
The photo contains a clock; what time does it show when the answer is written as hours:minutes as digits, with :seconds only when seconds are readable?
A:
12:27
